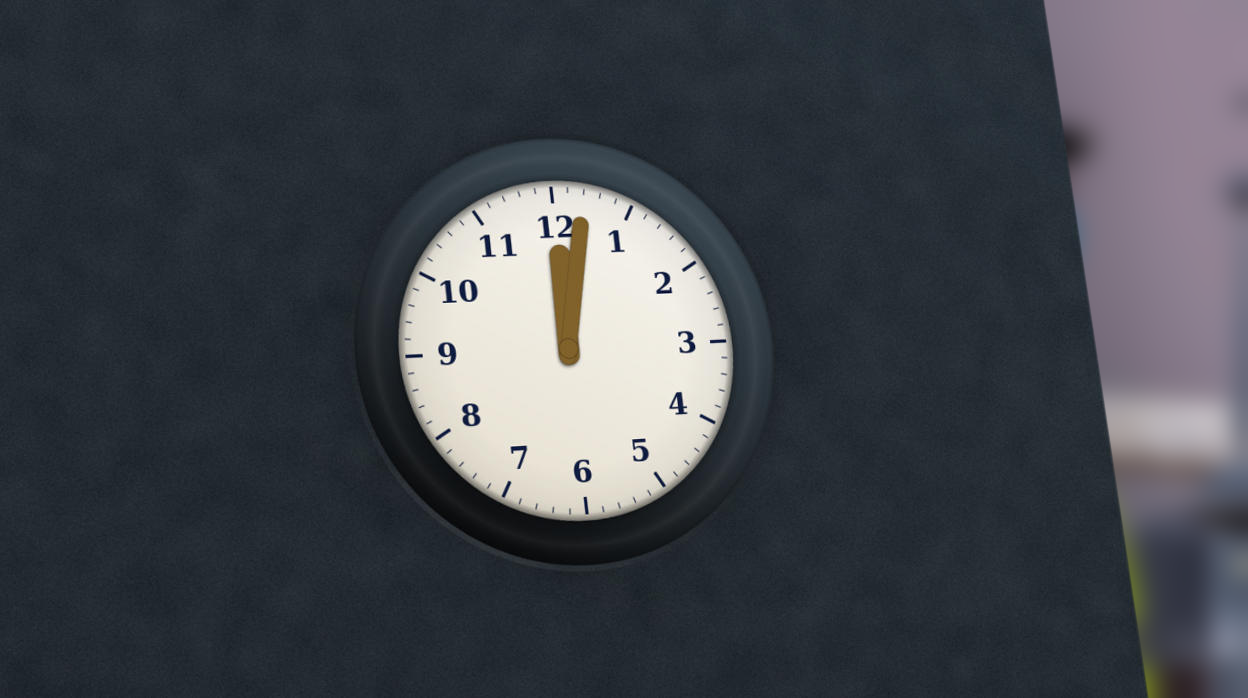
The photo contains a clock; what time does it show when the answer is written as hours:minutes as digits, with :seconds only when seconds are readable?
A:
12:02
